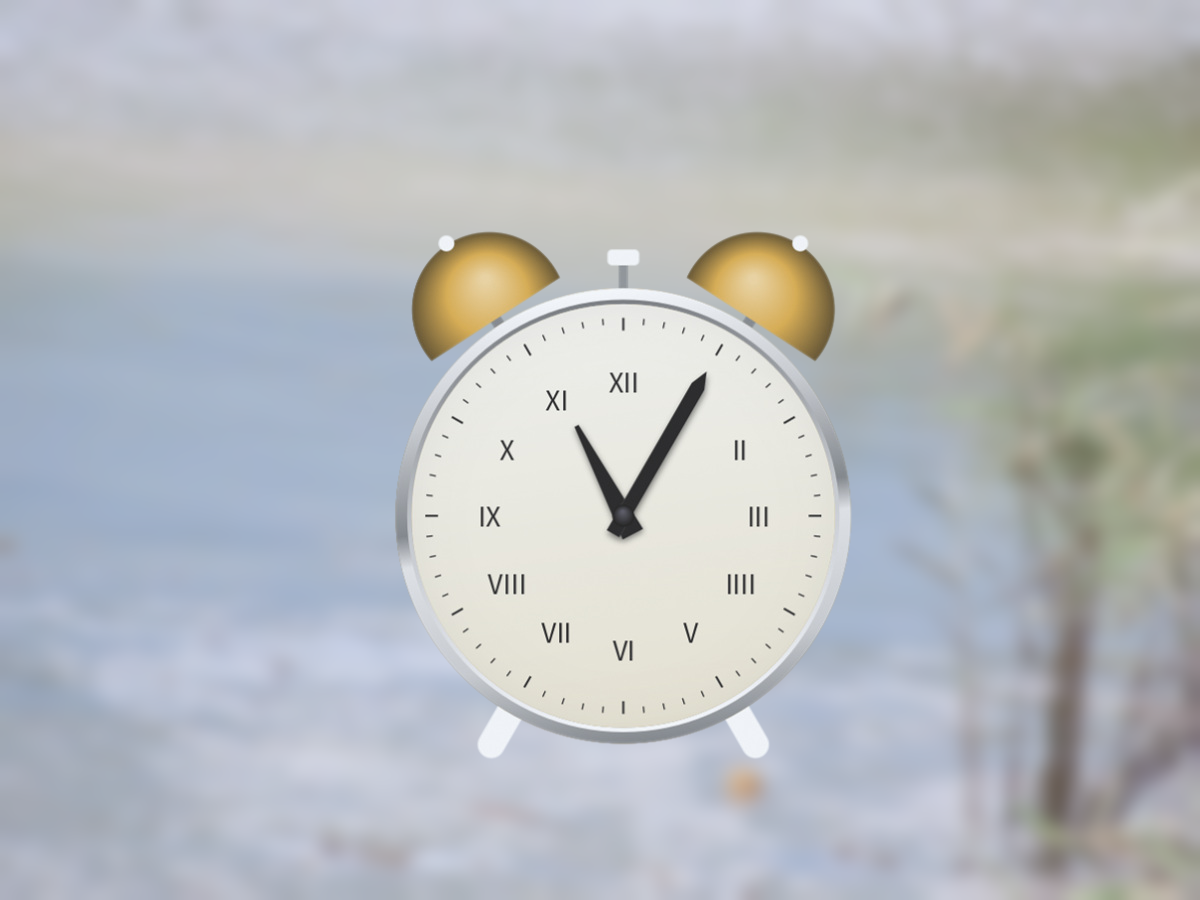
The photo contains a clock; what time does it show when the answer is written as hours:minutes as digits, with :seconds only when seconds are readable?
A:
11:05
